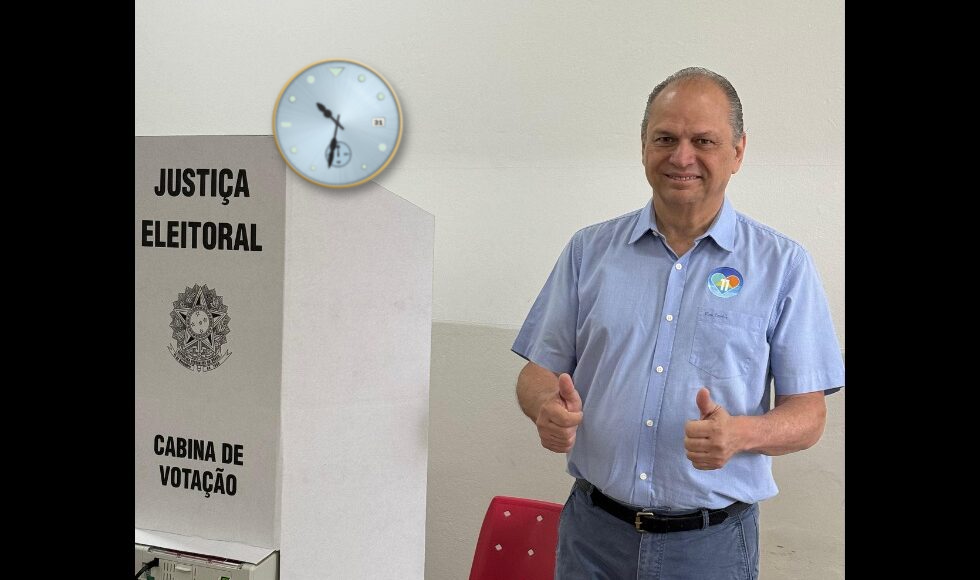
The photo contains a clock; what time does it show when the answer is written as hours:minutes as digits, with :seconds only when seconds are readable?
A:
10:32
